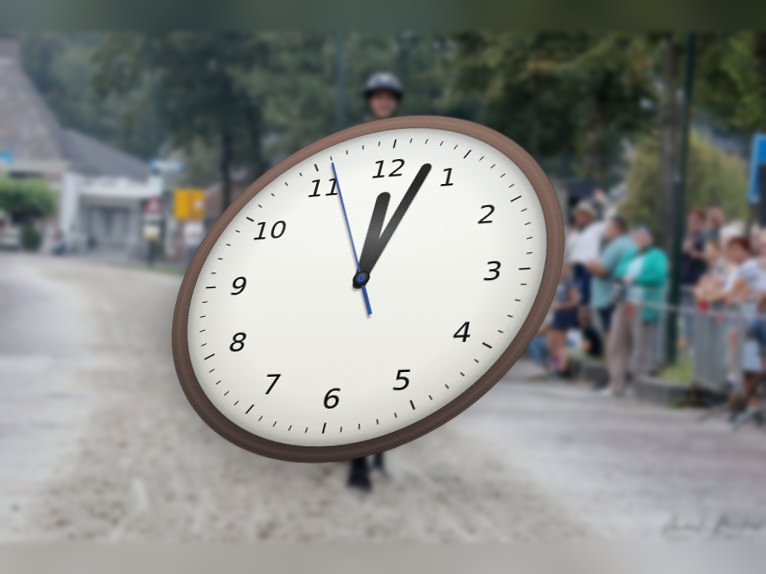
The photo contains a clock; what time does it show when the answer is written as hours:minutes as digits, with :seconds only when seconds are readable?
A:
12:02:56
